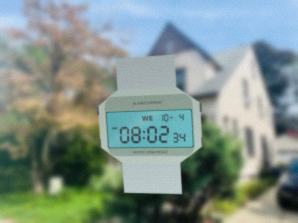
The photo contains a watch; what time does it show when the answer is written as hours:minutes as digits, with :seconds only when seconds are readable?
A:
8:02:34
